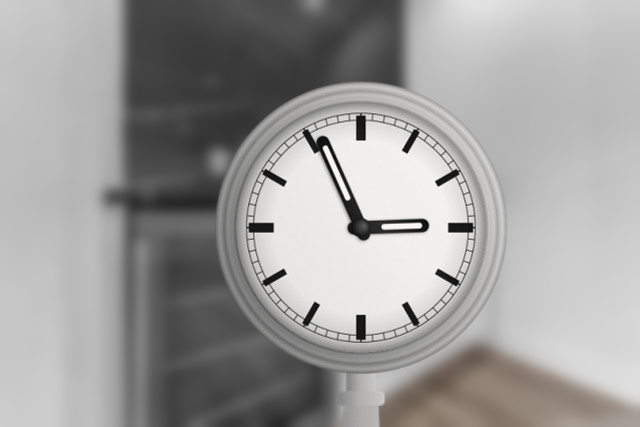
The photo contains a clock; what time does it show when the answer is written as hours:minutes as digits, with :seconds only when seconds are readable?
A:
2:56
